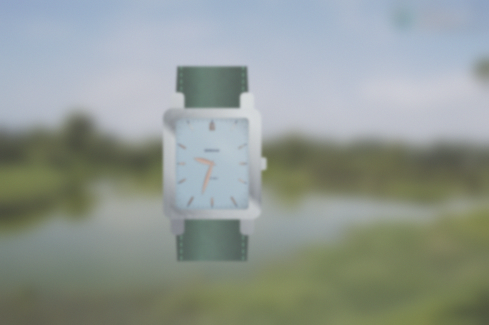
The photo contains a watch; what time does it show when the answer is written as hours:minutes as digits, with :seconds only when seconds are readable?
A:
9:33
